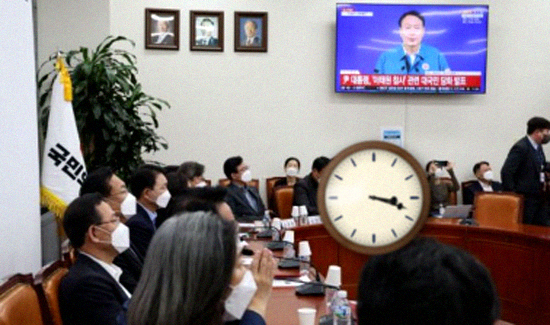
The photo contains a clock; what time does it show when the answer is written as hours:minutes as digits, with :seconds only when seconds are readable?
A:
3:18
